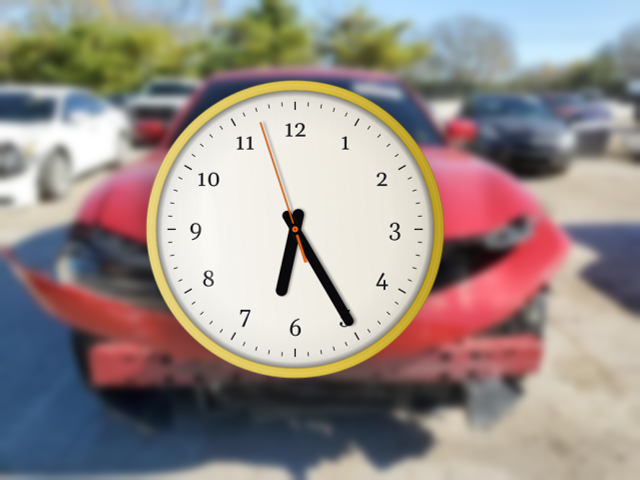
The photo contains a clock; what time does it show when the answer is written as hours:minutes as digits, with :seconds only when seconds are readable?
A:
6:24:57
